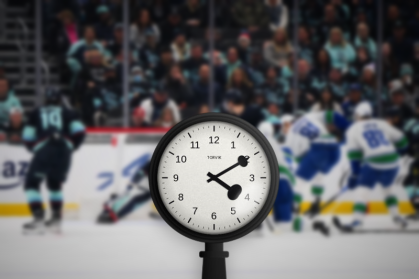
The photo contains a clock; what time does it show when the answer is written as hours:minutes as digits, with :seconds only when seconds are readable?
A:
4:10
